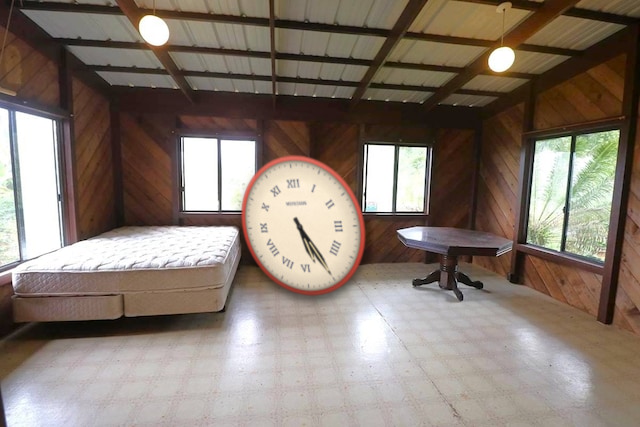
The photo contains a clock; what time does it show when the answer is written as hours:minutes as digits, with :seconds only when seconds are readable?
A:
5:25
